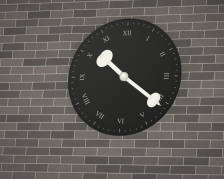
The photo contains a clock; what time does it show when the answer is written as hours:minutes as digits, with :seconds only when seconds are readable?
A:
10:21
